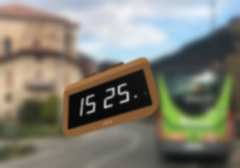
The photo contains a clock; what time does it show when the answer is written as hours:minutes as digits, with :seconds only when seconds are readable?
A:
15:25
